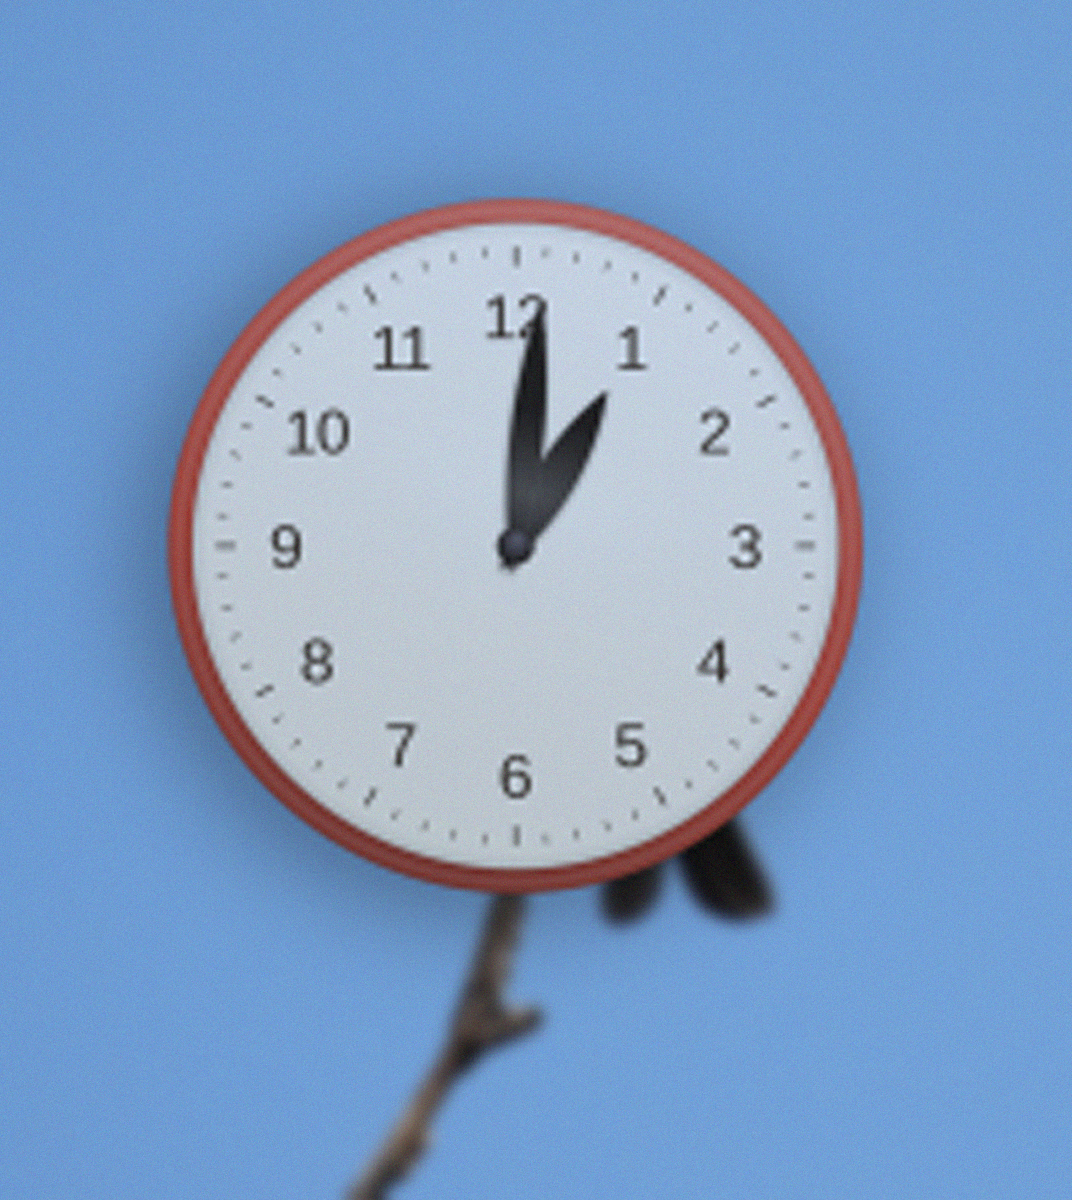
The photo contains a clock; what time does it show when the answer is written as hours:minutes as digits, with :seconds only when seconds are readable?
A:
1:01
